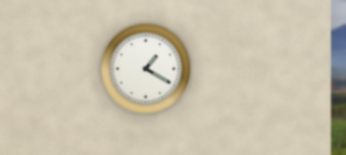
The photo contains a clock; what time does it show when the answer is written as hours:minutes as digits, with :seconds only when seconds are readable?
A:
1:20
